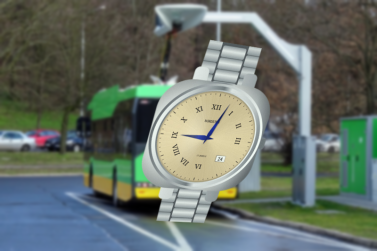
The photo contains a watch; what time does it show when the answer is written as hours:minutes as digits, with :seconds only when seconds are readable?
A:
9:03
